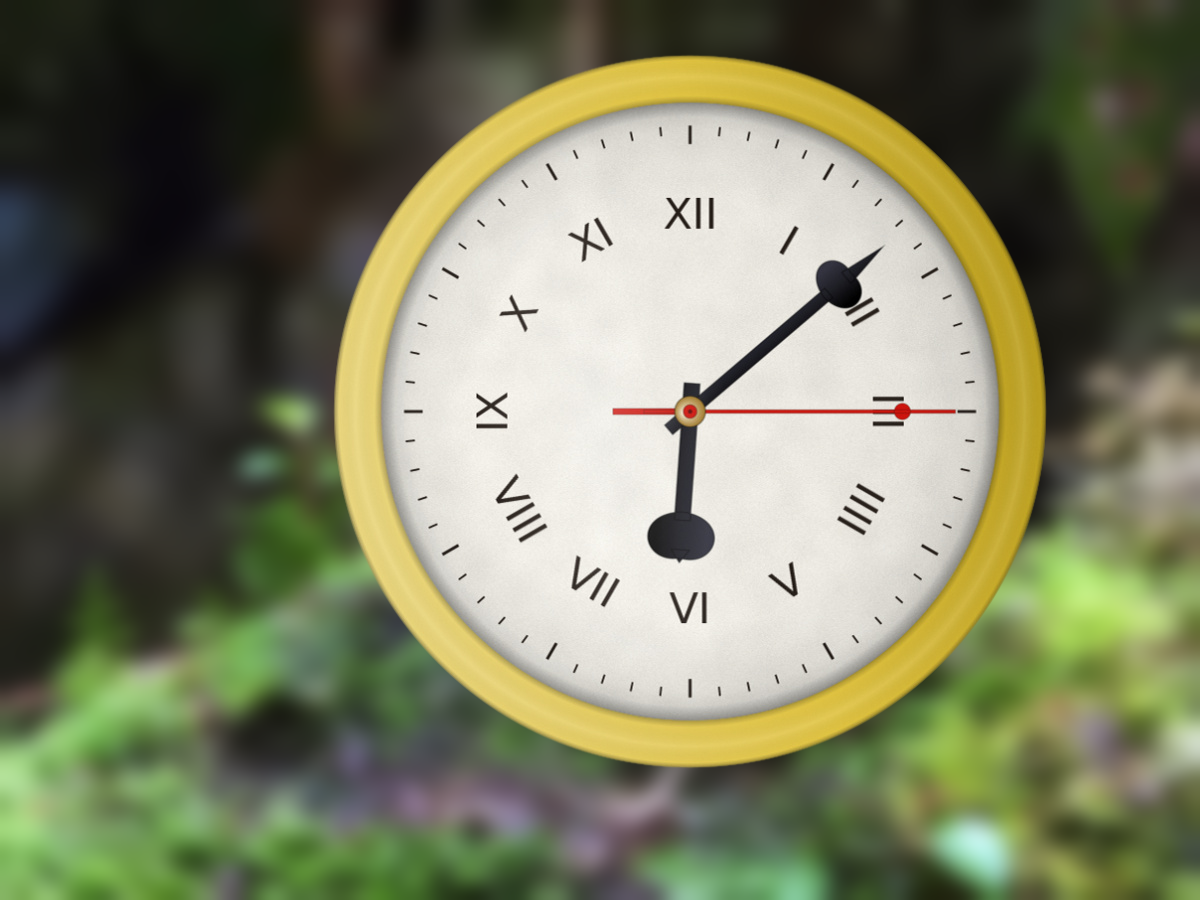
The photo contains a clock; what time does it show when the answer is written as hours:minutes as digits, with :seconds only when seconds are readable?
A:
6:08:15
